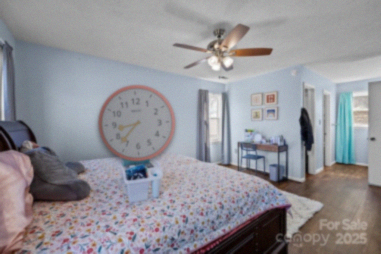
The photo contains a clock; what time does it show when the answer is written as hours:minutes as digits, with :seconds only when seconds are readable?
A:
8:37
